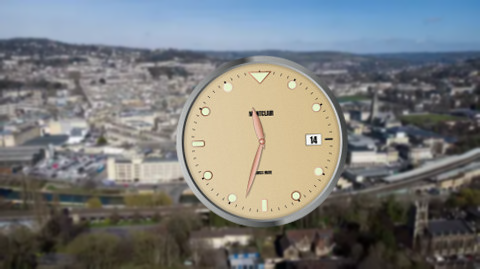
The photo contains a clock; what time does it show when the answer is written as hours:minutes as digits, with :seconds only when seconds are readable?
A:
11:33
